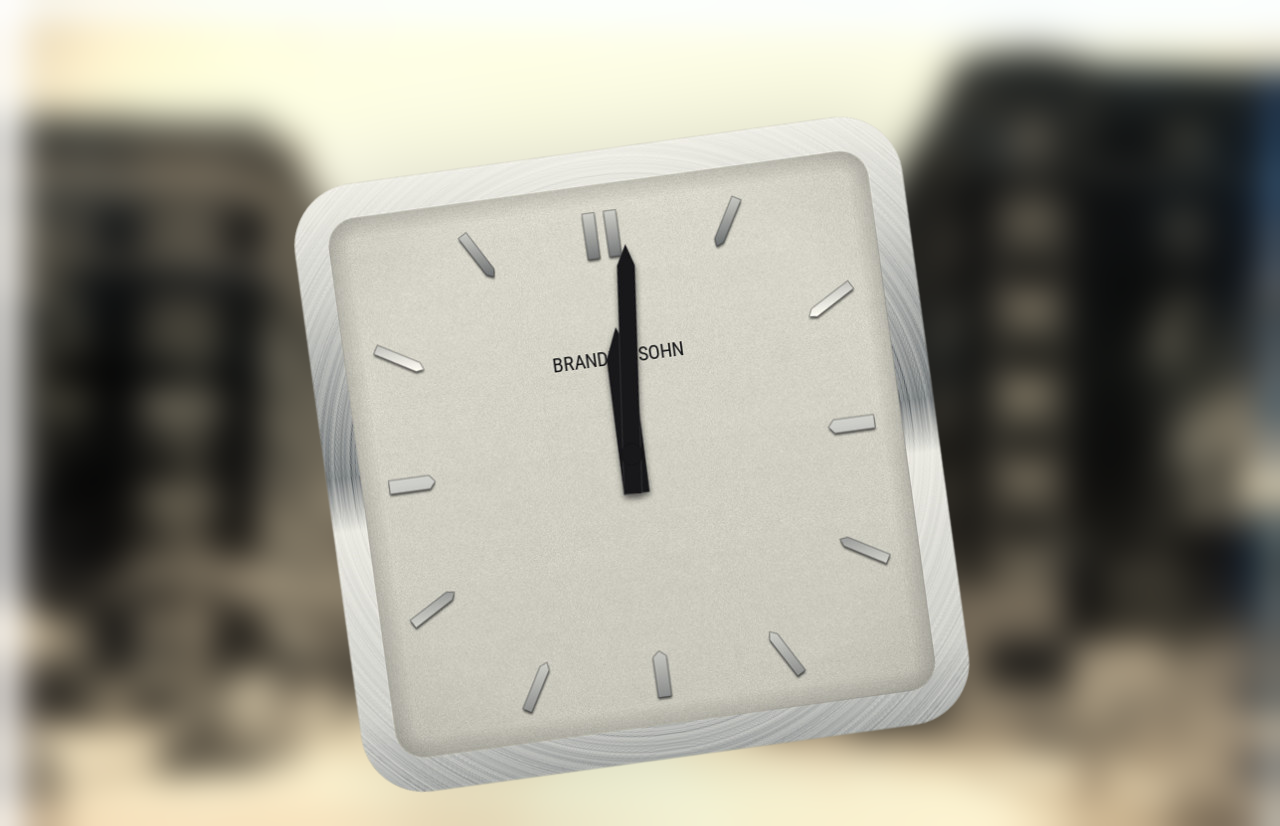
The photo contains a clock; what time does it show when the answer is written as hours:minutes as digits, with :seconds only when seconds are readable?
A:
12:01
